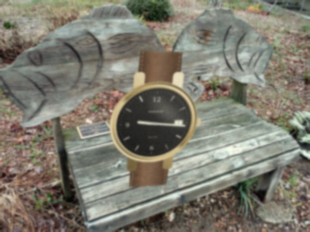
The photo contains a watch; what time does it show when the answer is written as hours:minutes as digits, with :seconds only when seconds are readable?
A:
9:16
